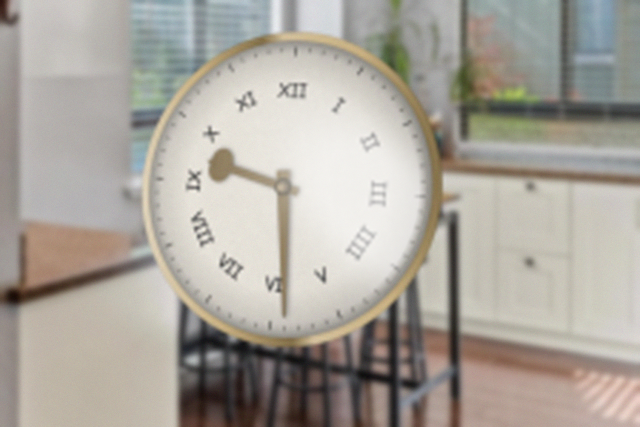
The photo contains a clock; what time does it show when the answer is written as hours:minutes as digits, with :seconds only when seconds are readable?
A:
9:29
